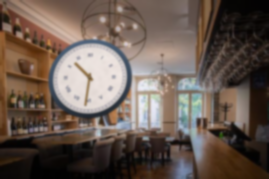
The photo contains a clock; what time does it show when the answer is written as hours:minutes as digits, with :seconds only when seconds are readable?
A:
10:31
